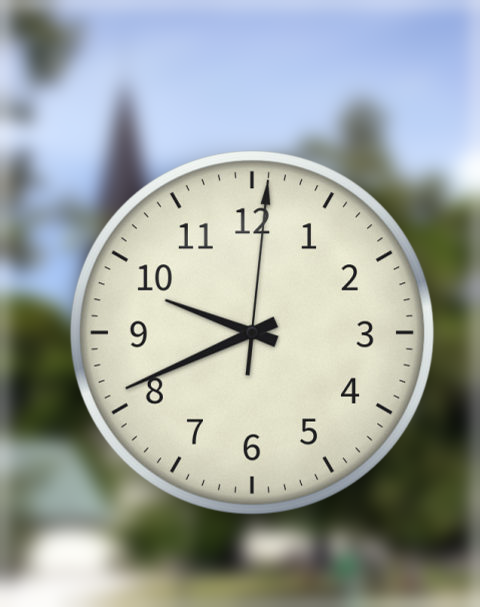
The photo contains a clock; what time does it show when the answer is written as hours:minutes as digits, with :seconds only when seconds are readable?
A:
9:41:01
